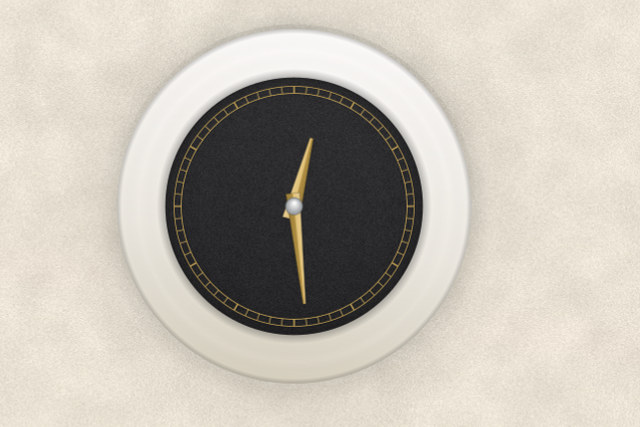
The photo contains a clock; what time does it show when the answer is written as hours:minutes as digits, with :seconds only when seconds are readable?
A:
12:29
